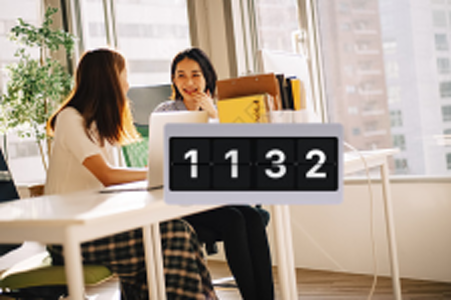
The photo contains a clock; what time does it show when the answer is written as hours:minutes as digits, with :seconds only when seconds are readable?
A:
11:32
